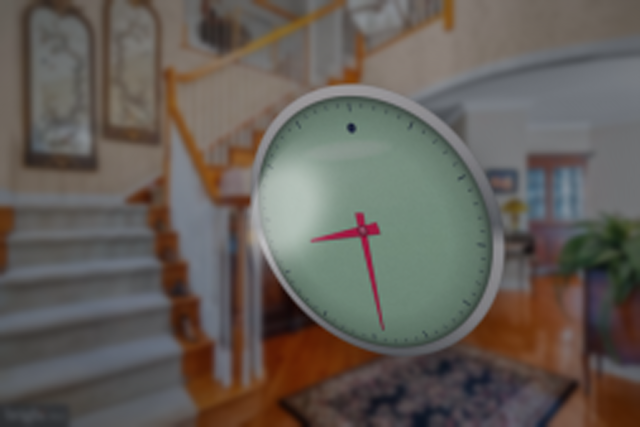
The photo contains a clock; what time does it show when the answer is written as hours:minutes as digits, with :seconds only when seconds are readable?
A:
8:29
